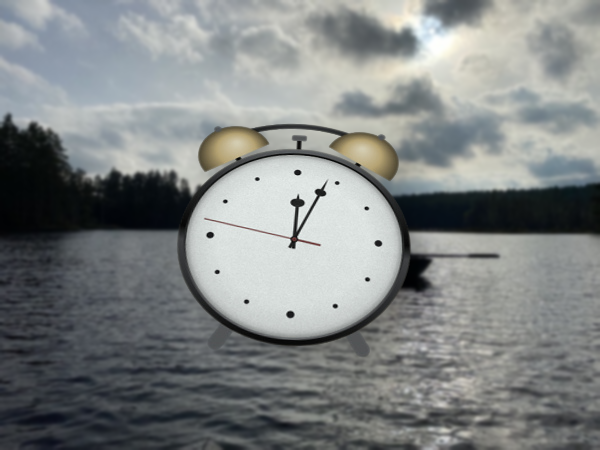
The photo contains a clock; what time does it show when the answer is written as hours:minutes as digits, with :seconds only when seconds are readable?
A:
12:03:47
